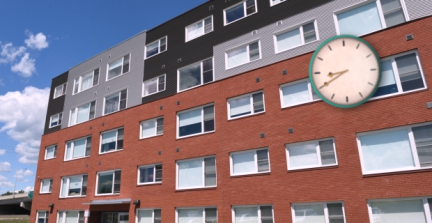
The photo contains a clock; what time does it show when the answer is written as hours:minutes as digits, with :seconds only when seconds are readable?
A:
8:40
